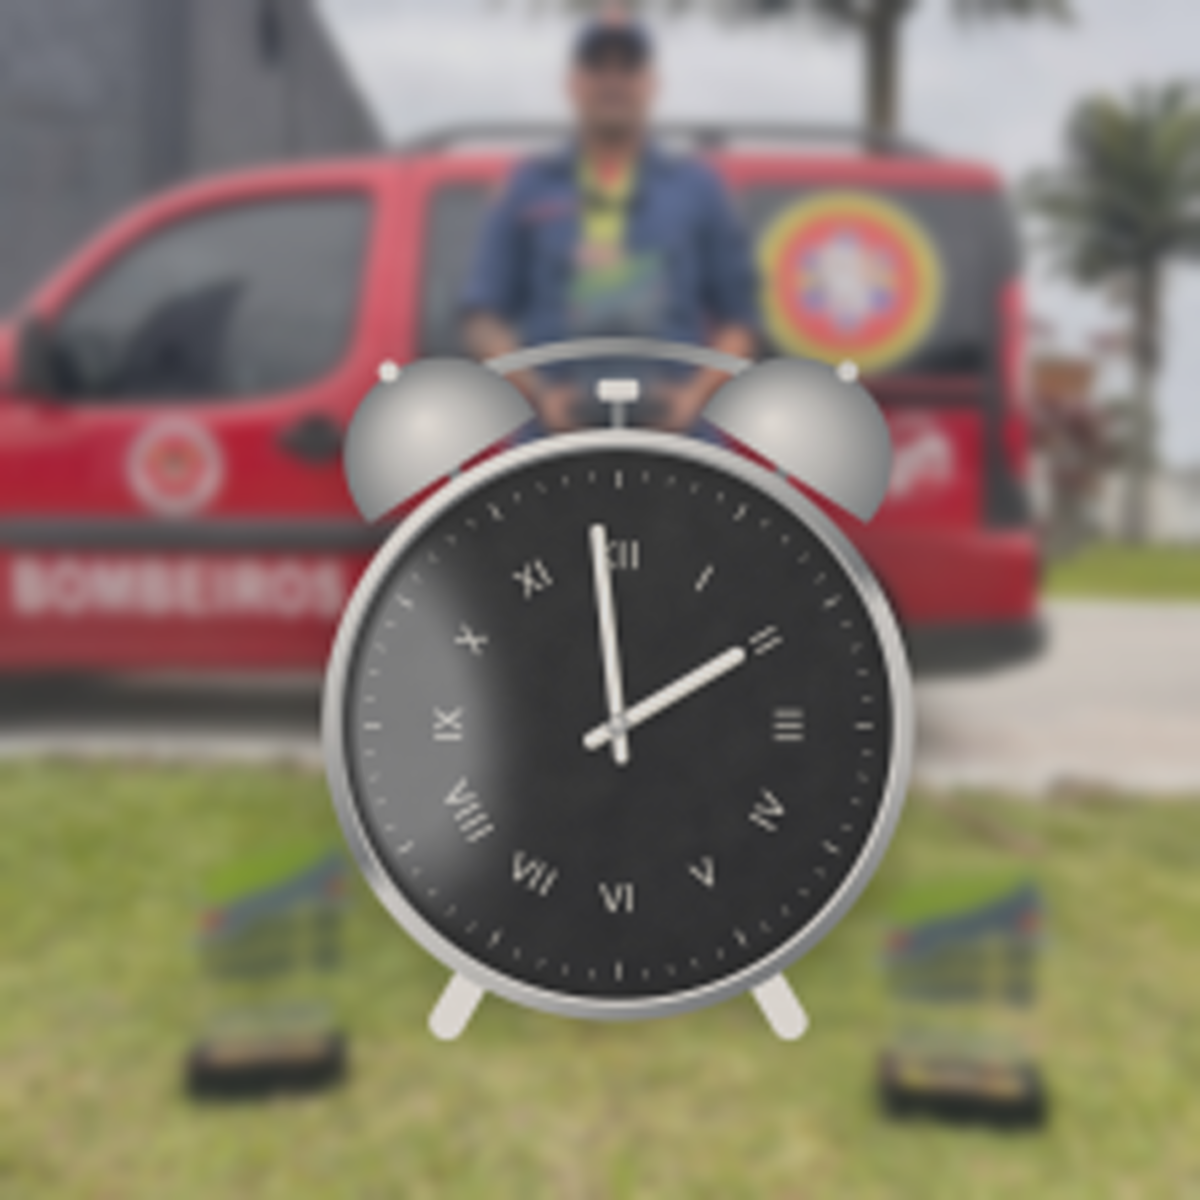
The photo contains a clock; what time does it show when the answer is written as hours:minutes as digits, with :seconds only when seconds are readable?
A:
1:59
